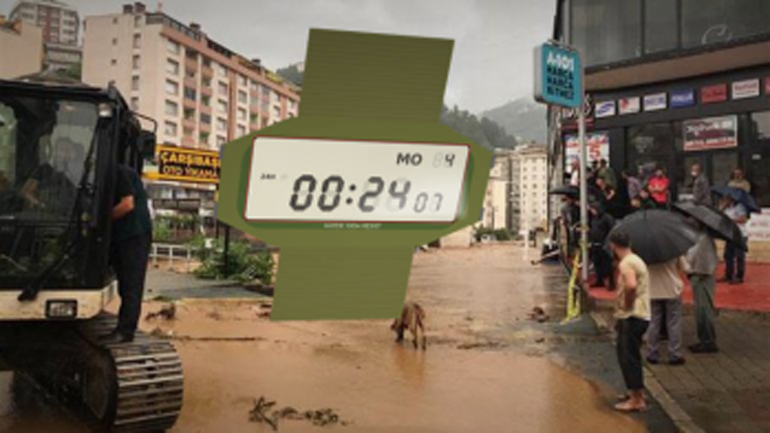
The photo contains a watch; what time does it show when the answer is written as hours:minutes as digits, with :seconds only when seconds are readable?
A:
0:24:07
